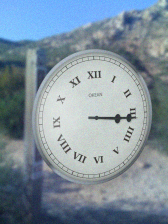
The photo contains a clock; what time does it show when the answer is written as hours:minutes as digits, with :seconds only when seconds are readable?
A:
3:16
